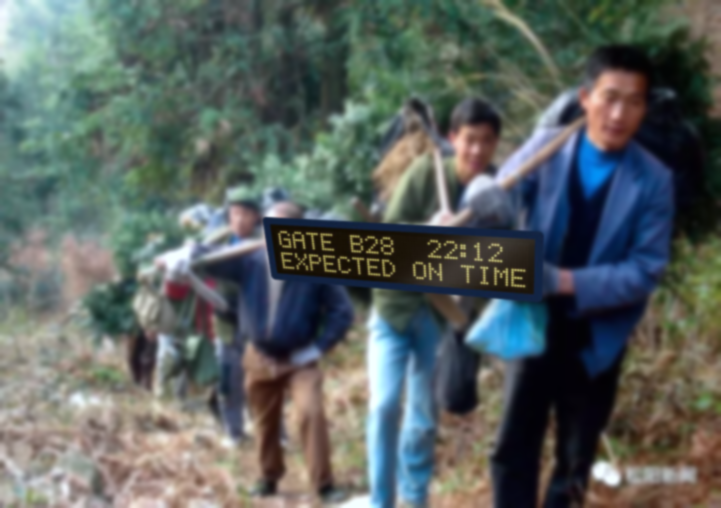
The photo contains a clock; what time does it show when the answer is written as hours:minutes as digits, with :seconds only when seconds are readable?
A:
22:12
